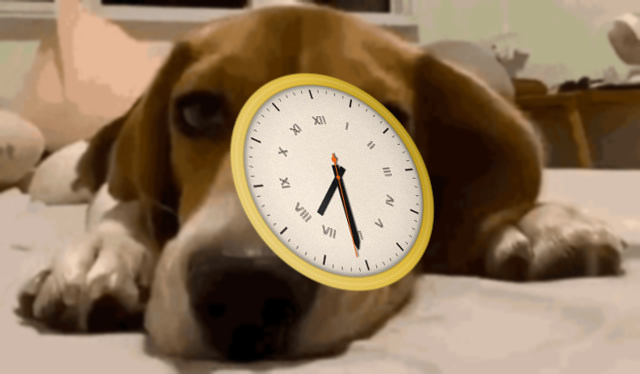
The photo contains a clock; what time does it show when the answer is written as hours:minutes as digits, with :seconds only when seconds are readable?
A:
7:30:31
